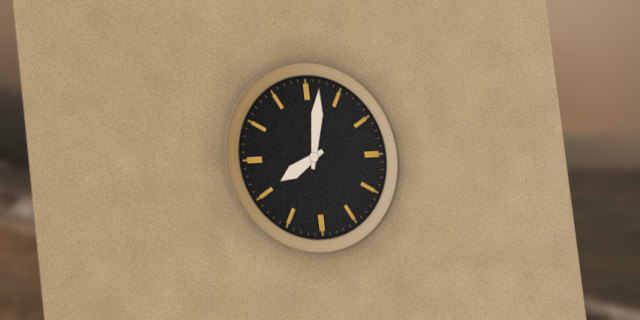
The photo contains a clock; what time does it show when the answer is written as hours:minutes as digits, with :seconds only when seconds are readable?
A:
8:02
